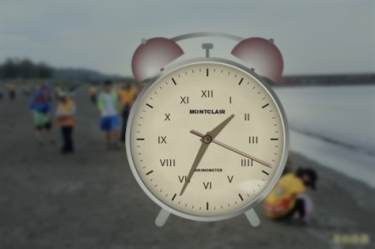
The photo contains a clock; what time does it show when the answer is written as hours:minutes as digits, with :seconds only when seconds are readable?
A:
1:34:19
